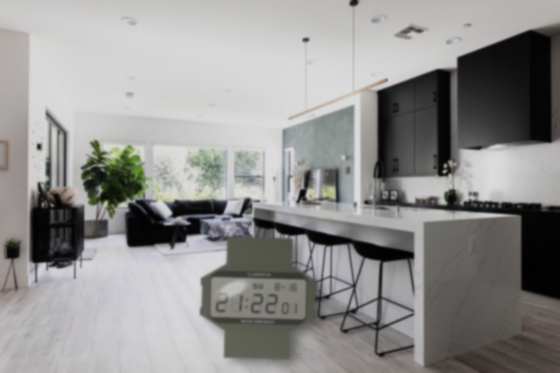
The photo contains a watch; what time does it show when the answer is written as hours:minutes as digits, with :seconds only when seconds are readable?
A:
21:22:01
